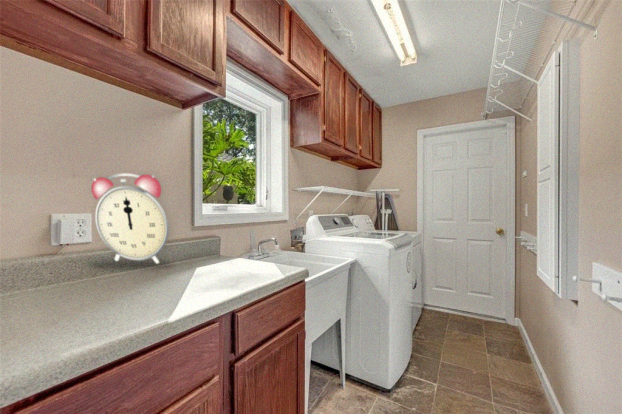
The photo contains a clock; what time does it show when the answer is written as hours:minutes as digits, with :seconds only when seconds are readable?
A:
12:00
